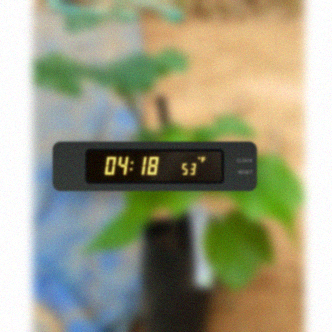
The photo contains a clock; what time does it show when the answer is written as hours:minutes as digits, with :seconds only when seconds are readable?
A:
4:18
